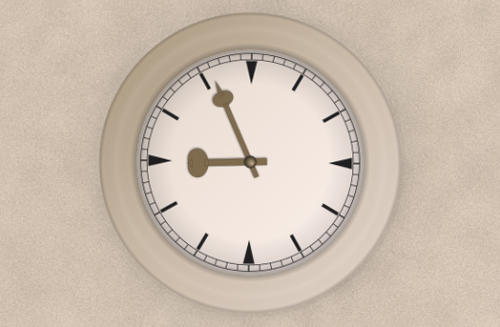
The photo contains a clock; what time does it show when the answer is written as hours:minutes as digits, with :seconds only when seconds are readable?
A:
8:56
